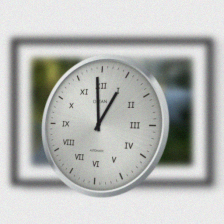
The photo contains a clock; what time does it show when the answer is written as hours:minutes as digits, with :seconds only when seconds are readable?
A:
12:59
